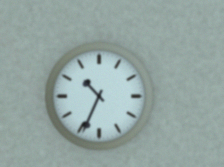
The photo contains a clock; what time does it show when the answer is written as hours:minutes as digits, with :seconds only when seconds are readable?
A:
10:34
